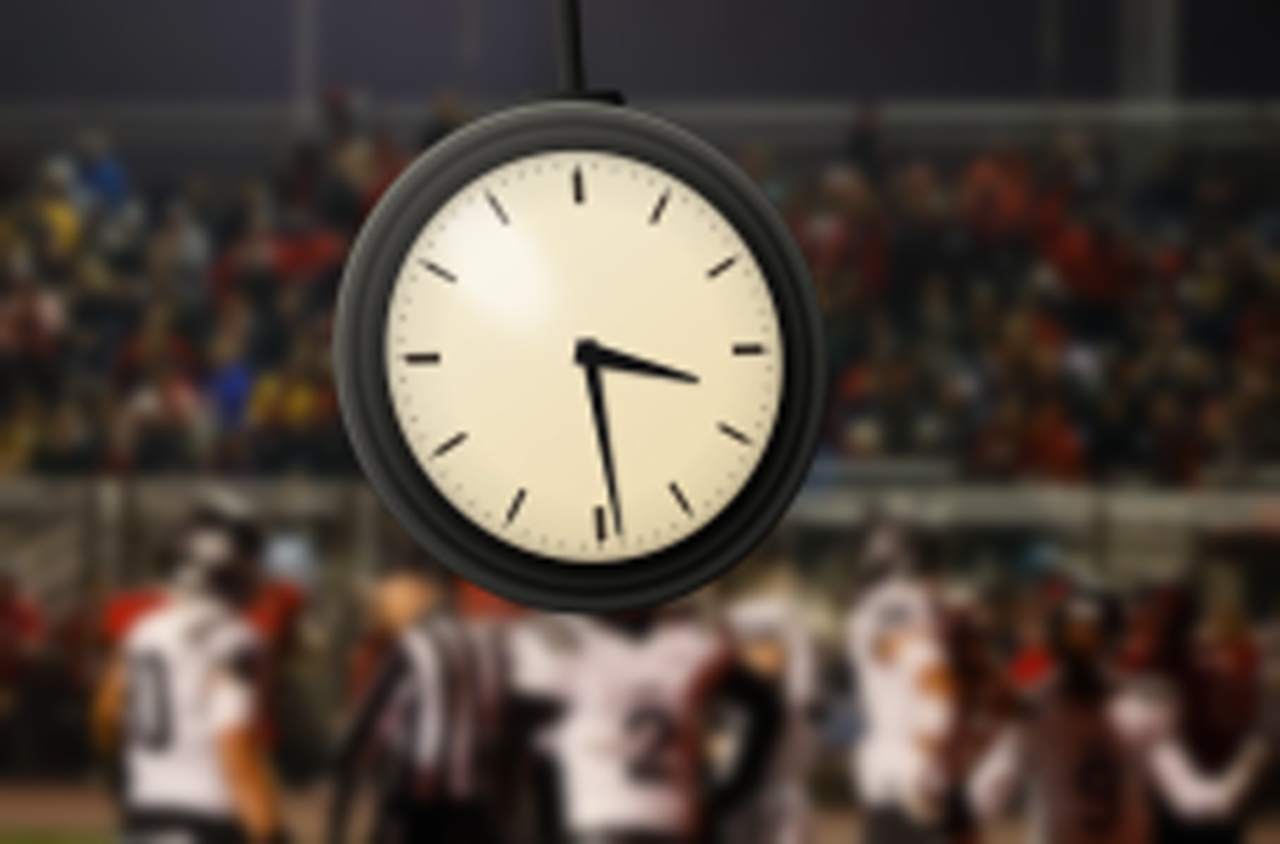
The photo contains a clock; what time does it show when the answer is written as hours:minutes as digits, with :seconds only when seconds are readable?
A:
3:29
